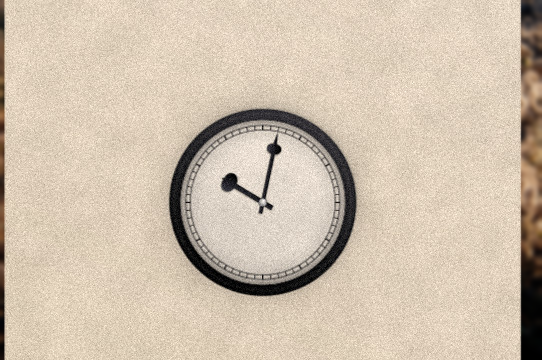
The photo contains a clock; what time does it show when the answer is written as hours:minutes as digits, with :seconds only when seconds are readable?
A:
10:02
